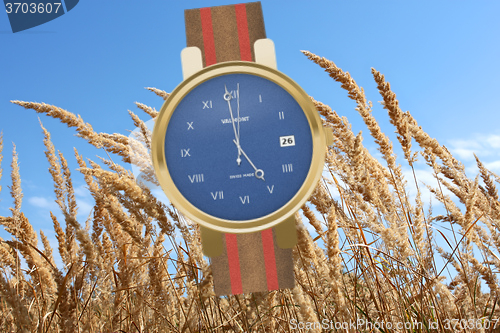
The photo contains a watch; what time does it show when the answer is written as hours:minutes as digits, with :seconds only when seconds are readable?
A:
4:59:01
